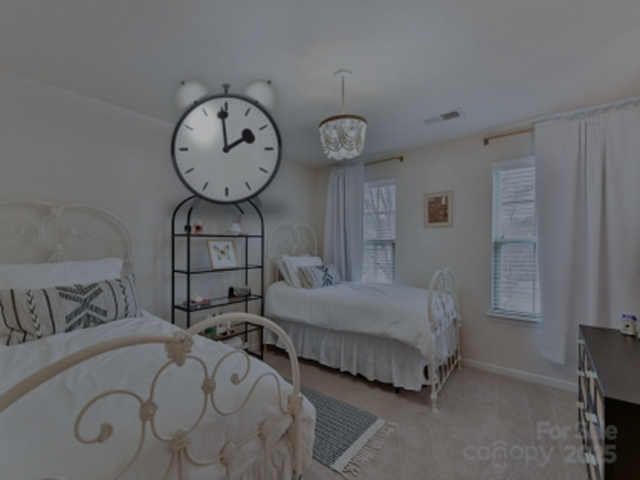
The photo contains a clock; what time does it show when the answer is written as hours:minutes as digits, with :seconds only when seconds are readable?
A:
1:59
